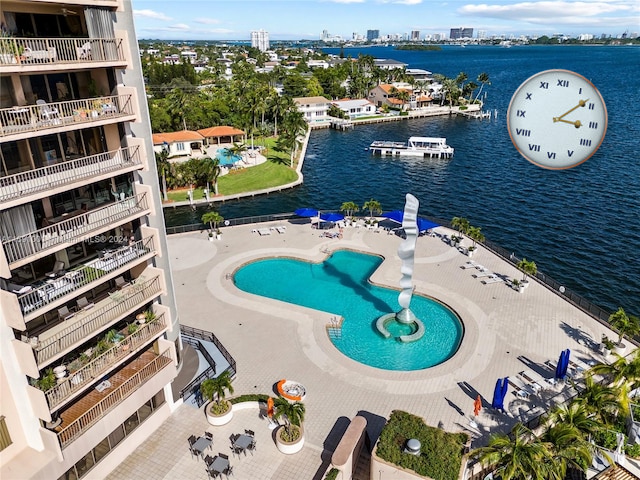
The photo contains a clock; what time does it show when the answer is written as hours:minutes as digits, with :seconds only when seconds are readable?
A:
3:08
